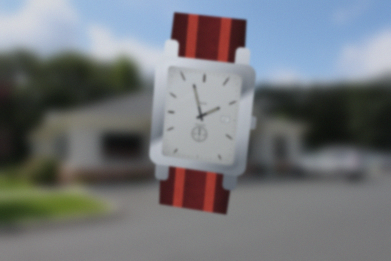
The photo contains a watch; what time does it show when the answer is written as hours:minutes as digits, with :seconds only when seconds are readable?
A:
1:57
